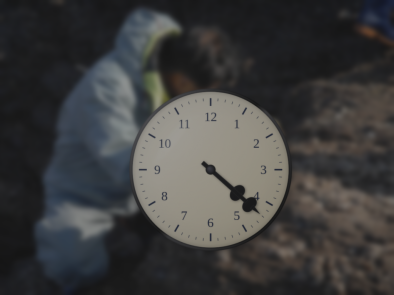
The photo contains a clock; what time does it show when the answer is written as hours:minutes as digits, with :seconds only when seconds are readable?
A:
4:22
